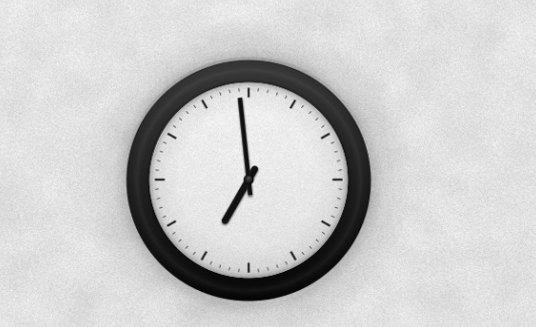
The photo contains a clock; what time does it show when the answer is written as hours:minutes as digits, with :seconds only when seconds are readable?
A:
6:59
